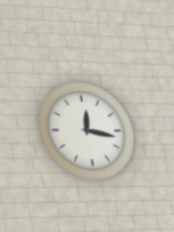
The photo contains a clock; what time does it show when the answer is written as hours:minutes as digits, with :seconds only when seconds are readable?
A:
12:17
